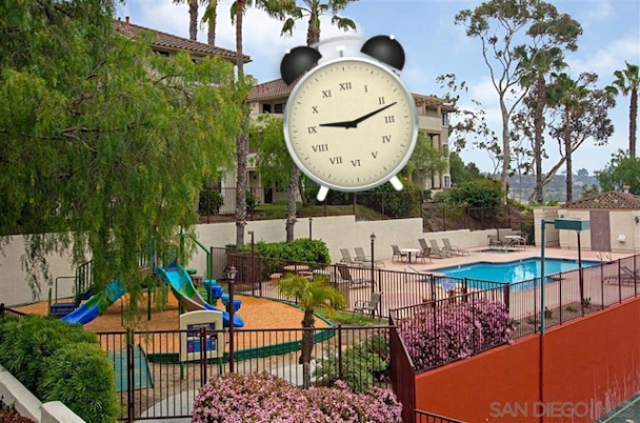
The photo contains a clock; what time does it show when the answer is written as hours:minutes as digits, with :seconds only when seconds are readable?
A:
9:12
